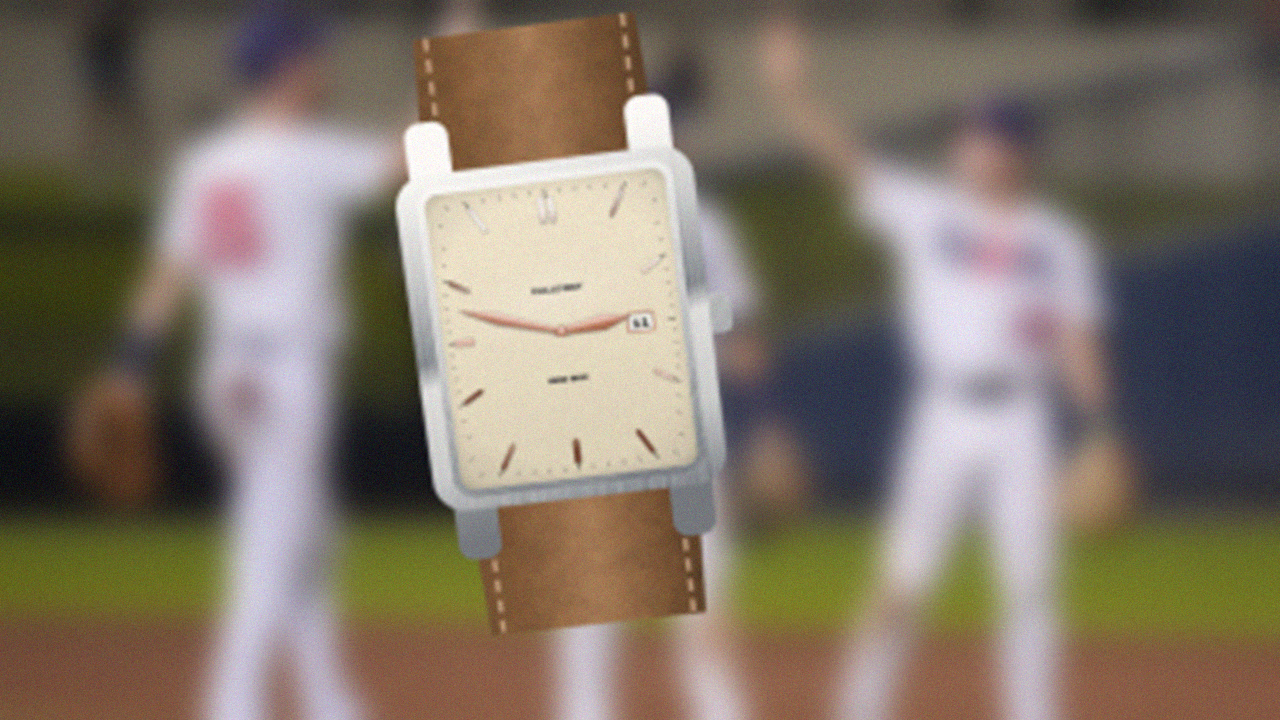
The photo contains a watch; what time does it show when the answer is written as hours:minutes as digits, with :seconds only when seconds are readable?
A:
2:48
